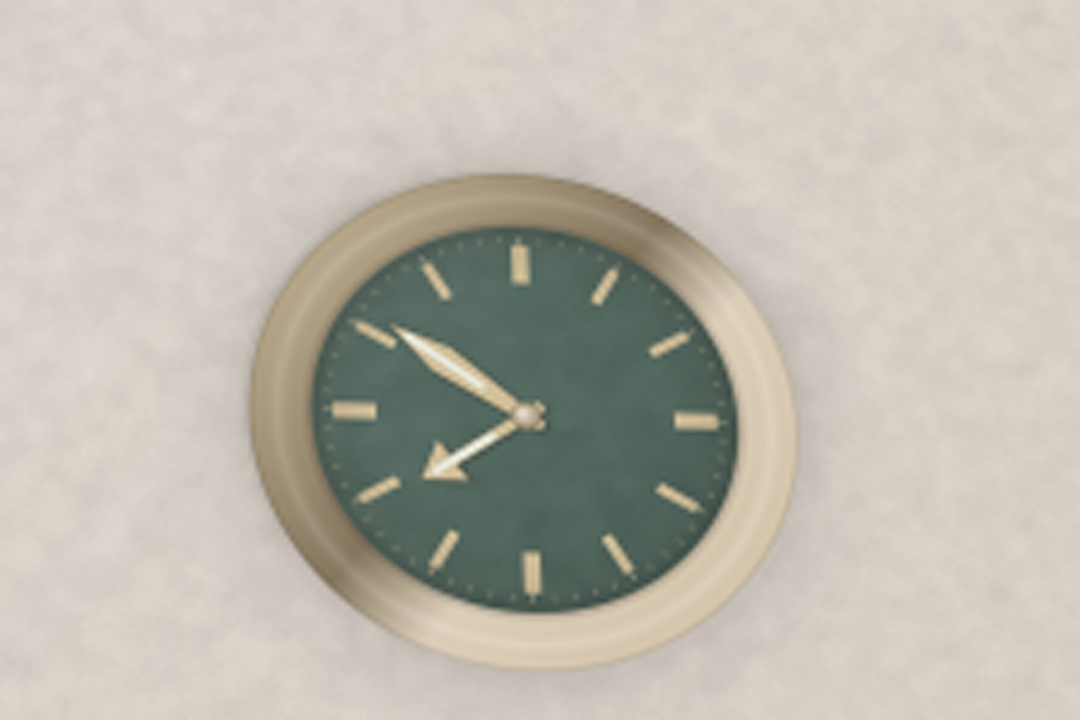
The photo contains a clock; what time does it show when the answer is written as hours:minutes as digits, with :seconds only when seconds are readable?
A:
7:51
